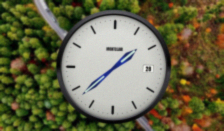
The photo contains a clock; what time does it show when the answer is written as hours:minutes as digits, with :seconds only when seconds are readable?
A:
1:38
